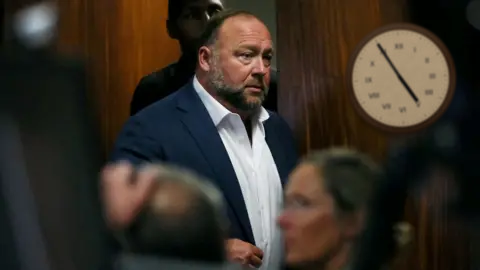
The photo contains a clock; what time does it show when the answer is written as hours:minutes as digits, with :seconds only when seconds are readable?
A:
4:55
